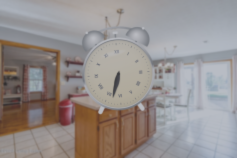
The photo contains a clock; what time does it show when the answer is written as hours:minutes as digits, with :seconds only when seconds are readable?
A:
6:33
